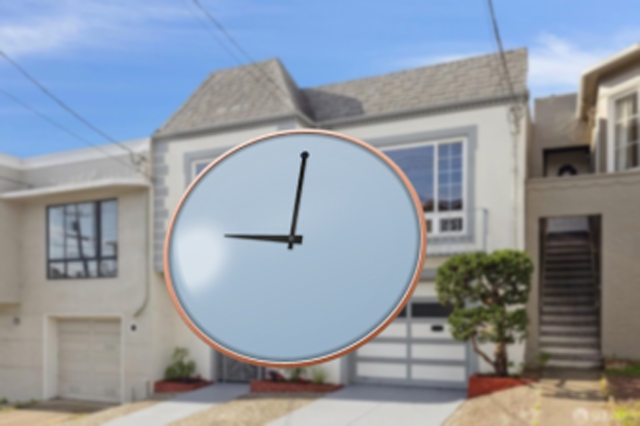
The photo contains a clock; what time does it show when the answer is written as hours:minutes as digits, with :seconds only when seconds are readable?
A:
9:00
